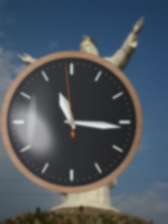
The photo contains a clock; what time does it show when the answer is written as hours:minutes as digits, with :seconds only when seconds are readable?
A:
11:15:59
